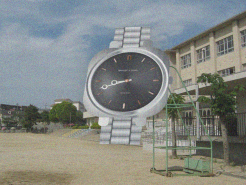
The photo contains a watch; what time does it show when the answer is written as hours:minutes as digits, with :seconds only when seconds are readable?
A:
8:42
